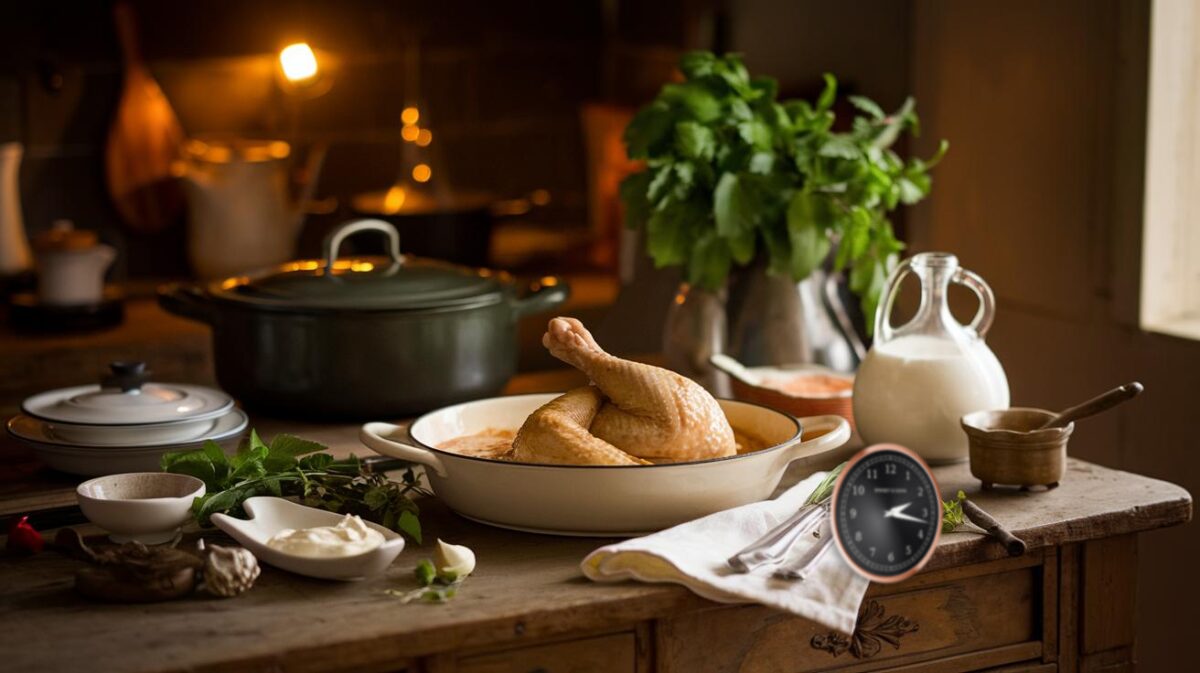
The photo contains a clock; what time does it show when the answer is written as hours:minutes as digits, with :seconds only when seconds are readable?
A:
2:17
